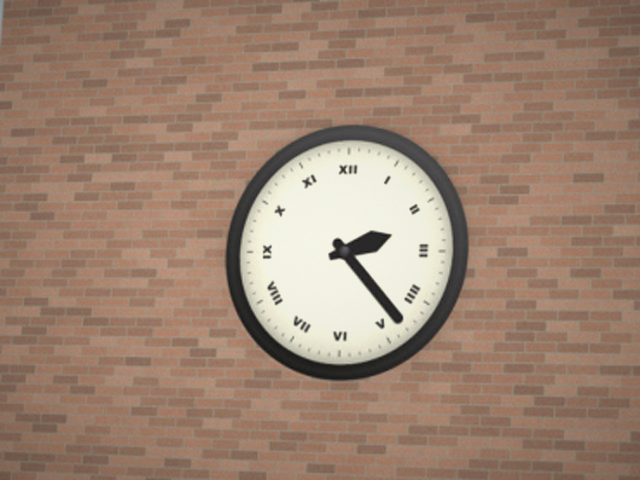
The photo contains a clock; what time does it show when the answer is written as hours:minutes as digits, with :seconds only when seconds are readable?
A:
2:23
